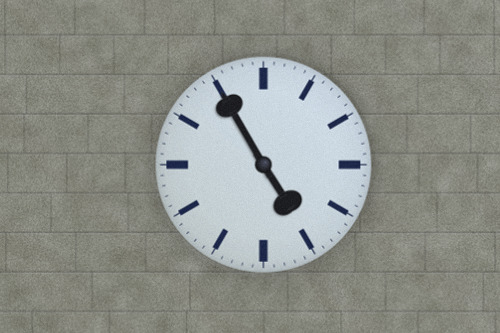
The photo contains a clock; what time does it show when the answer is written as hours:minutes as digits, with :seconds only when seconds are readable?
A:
4:55
